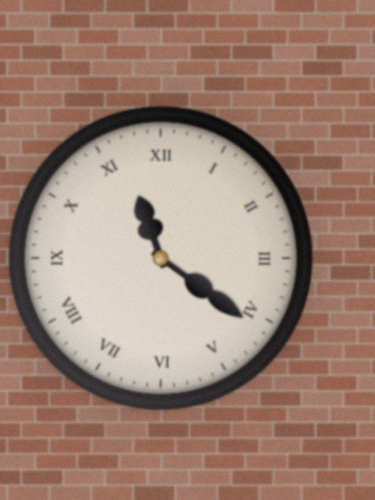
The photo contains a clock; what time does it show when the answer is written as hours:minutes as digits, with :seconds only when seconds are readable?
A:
11:21
